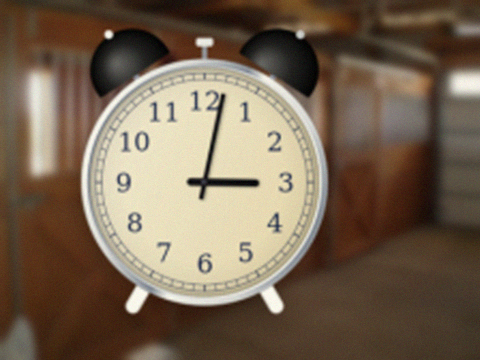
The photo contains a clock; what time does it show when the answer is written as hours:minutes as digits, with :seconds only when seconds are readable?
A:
3:02
